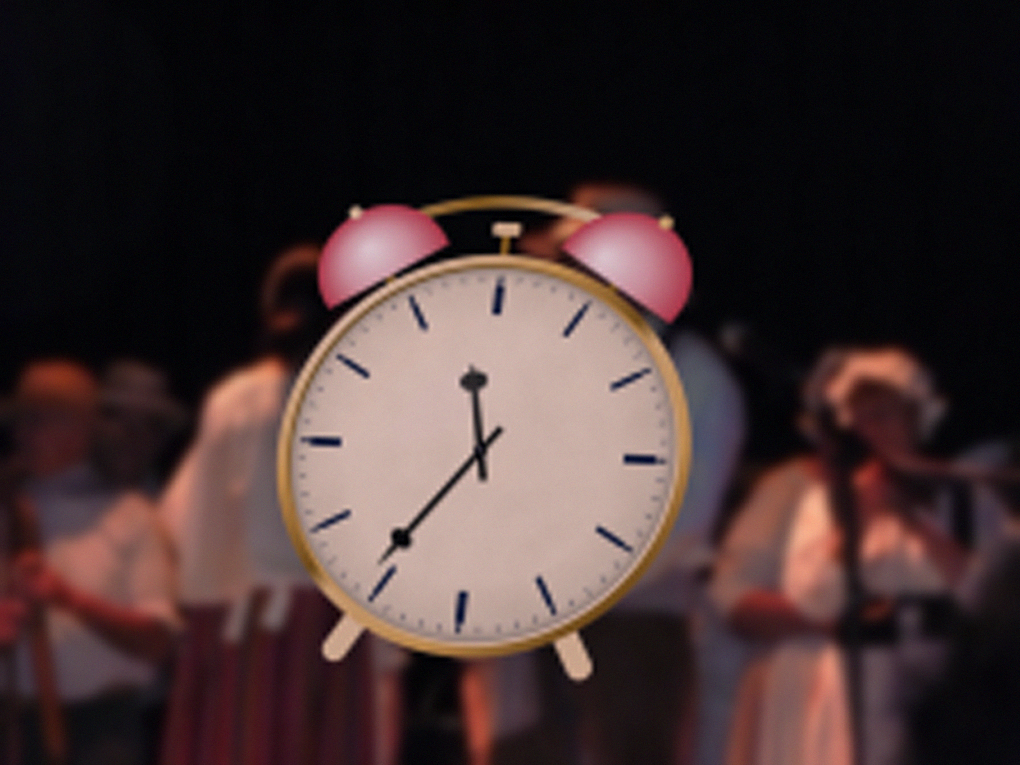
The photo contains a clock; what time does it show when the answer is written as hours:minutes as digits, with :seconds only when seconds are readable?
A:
11:36
